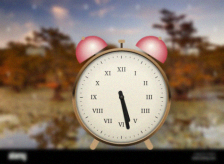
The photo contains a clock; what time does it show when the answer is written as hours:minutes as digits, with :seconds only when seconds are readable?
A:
5:28
